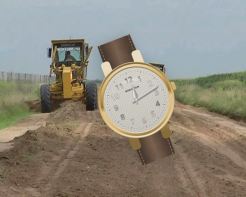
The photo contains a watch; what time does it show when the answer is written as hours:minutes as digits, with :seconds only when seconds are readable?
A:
12:13
